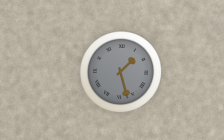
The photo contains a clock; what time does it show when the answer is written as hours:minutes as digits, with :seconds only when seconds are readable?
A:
1:27
